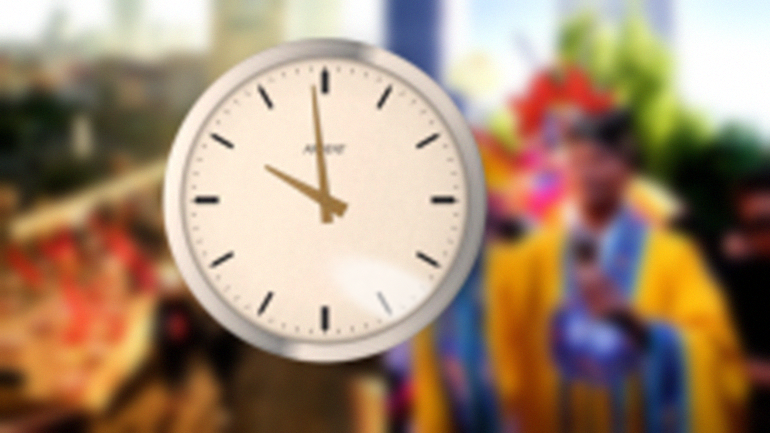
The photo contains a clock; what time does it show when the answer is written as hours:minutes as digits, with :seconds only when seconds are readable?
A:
9:59
